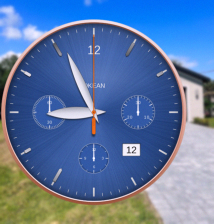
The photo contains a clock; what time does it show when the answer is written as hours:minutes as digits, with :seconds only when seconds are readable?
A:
8:56
